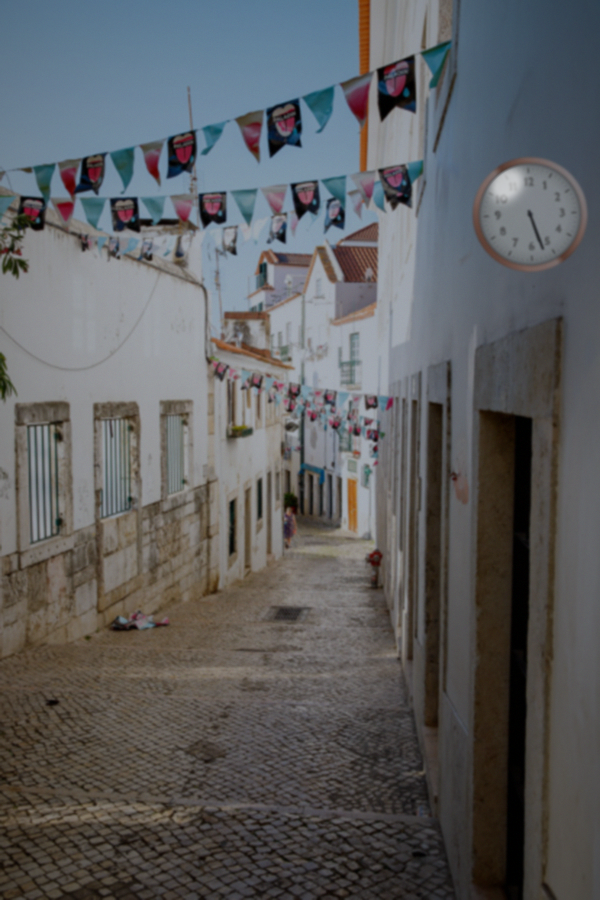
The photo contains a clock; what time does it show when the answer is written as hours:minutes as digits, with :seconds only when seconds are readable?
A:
5:27
